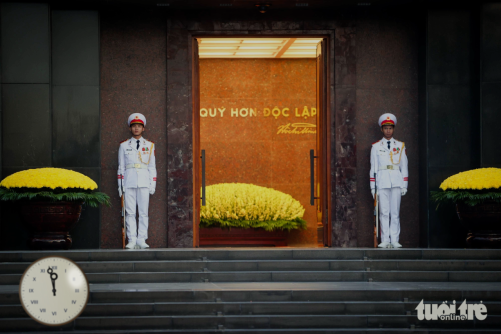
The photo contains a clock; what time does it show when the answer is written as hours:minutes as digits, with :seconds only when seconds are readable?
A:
11:58
